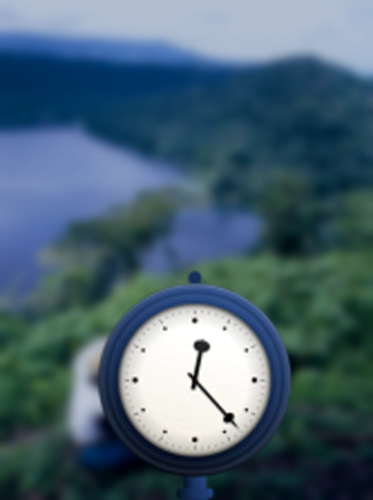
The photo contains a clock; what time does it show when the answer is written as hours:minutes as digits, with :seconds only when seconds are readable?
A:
12:23
